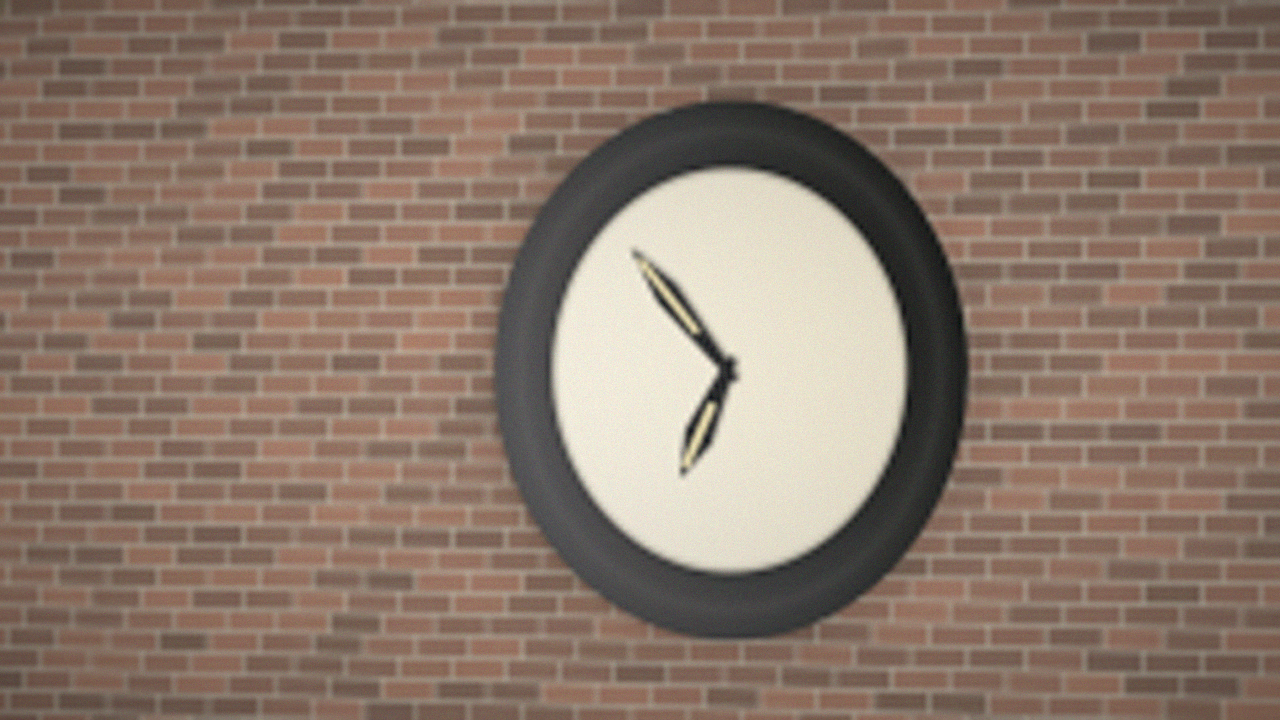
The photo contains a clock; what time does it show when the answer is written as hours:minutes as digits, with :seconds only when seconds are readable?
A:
6:53
